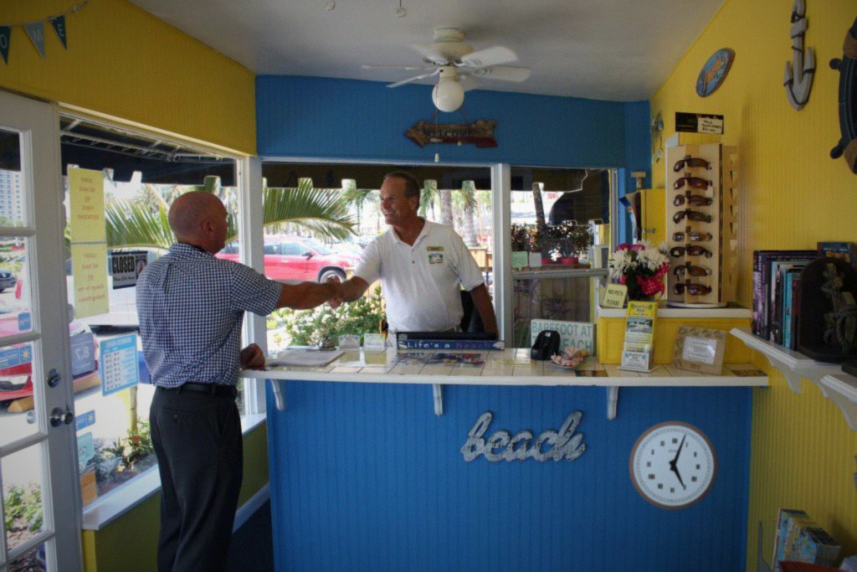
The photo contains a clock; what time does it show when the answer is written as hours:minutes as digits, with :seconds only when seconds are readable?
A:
5:03
